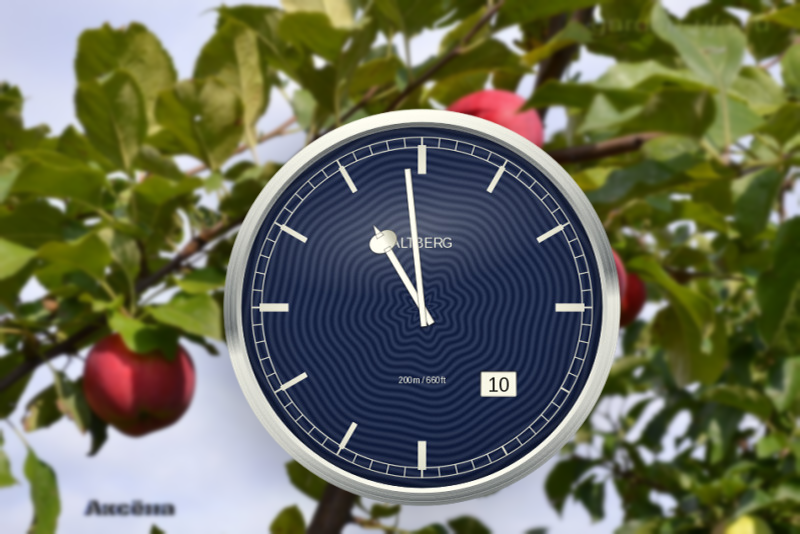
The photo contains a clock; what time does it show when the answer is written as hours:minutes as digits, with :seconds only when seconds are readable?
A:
10:59
